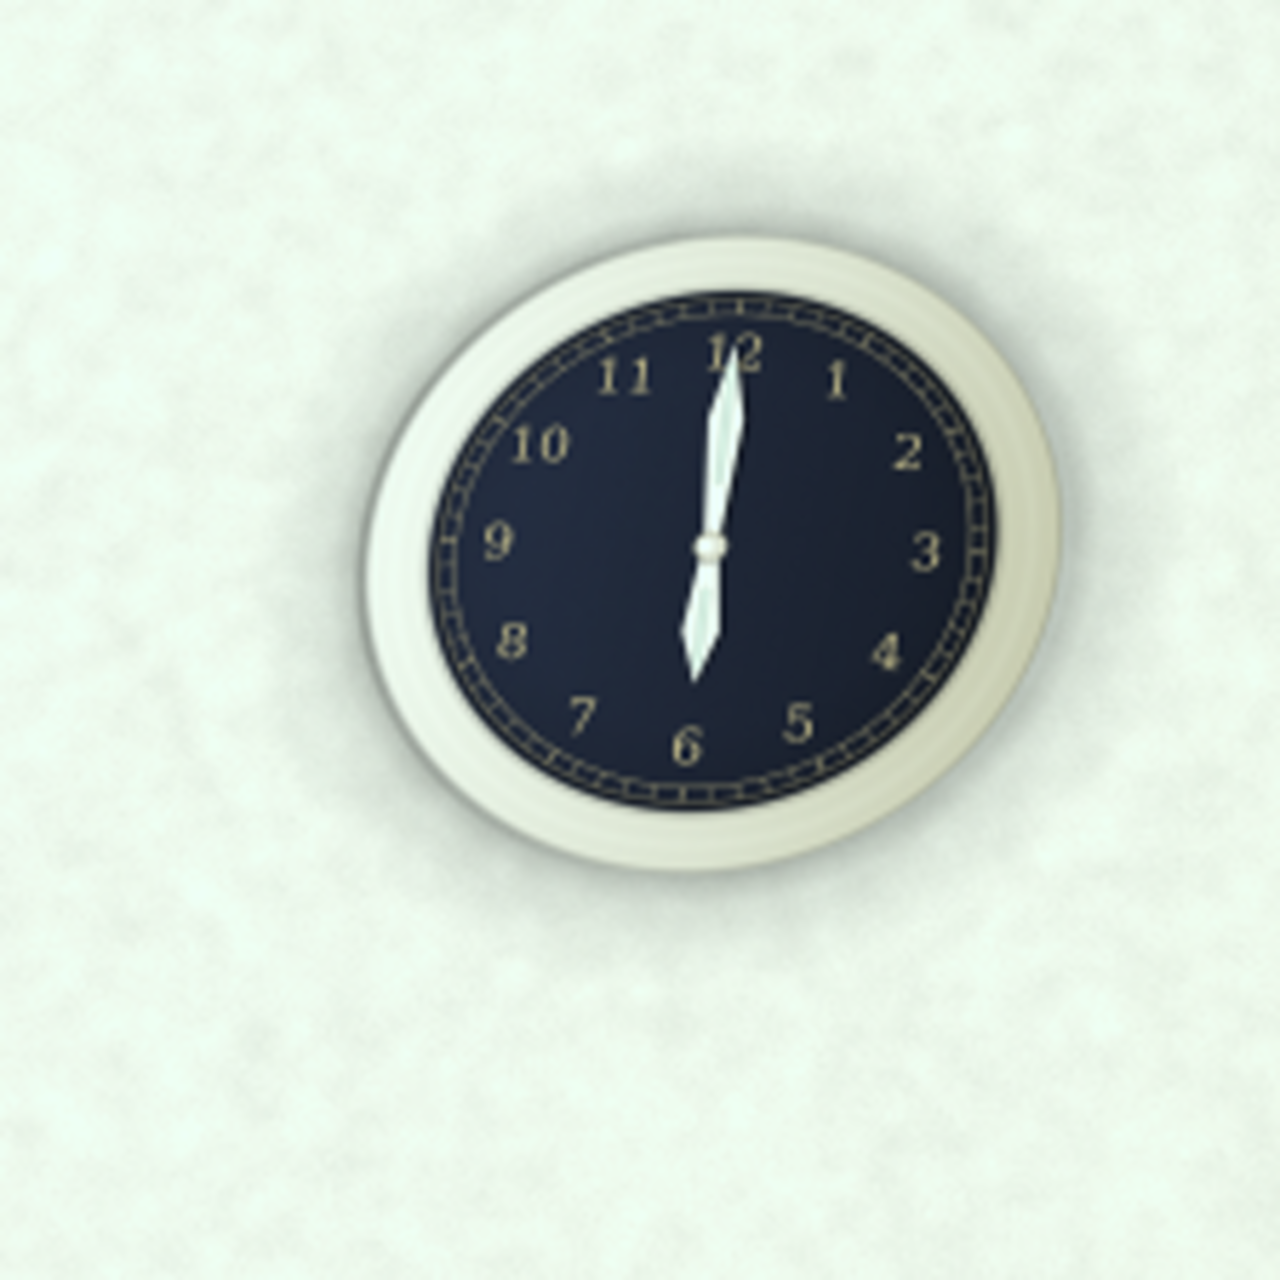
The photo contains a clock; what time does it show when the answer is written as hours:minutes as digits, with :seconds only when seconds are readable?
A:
6:00
